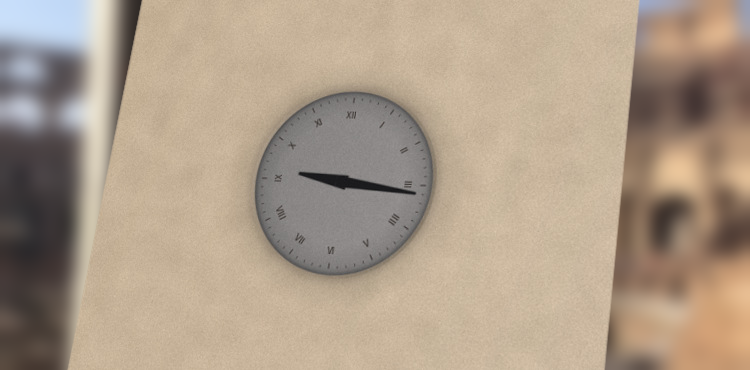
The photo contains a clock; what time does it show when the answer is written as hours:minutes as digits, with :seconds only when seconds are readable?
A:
9:16
